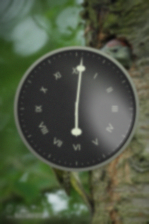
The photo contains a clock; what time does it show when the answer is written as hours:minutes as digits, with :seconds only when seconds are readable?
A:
6:01
